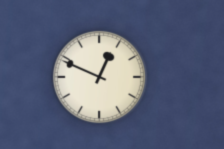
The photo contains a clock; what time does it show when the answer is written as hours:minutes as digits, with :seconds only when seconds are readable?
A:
12:49
